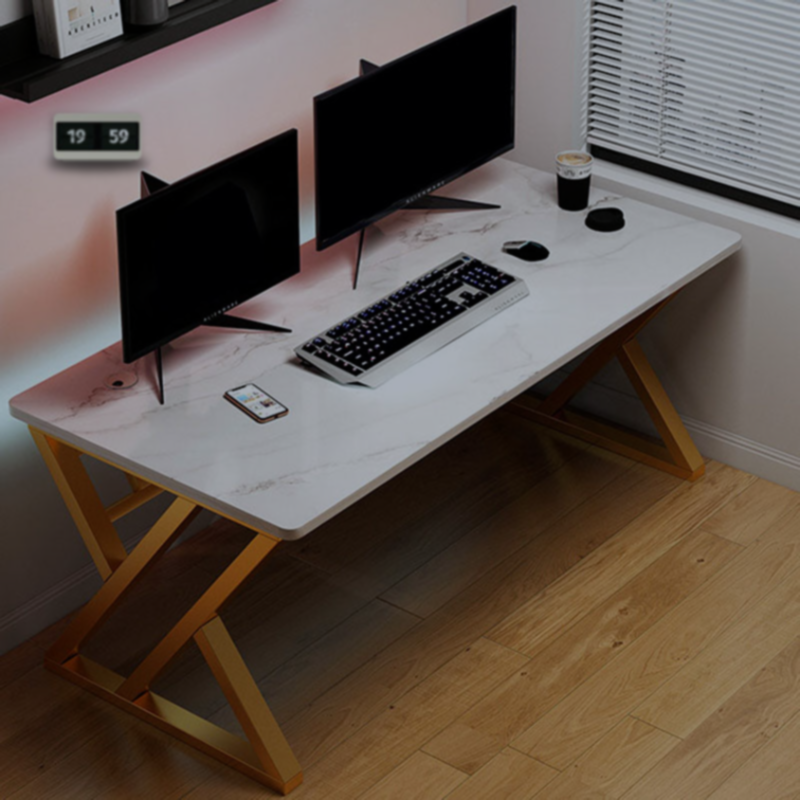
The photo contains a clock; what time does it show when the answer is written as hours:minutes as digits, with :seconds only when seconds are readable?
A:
19:59
